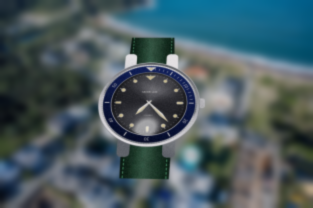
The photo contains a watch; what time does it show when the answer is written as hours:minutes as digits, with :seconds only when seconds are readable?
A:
7:23
